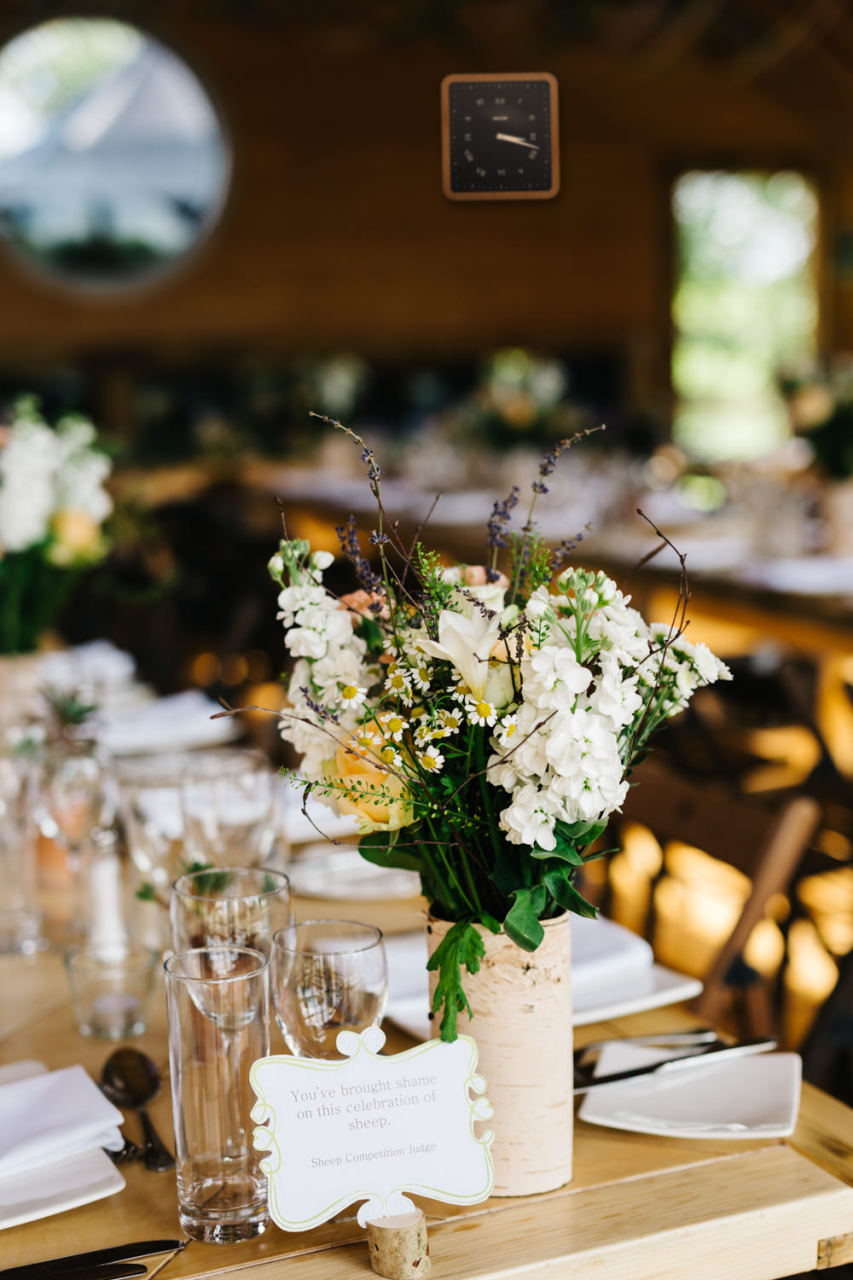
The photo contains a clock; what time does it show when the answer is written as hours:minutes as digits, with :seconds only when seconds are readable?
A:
3:18
